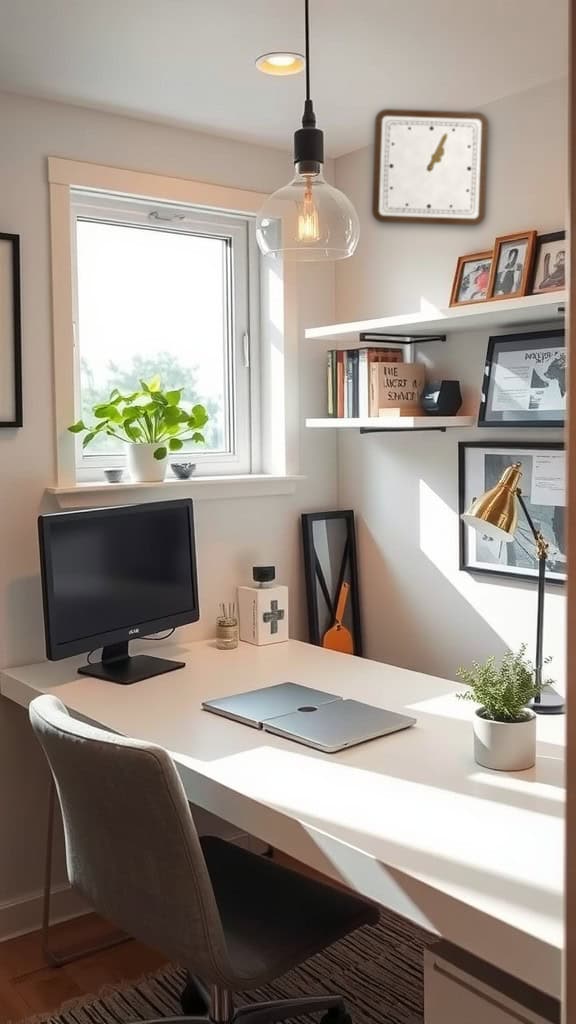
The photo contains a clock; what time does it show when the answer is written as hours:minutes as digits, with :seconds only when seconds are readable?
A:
1:04
